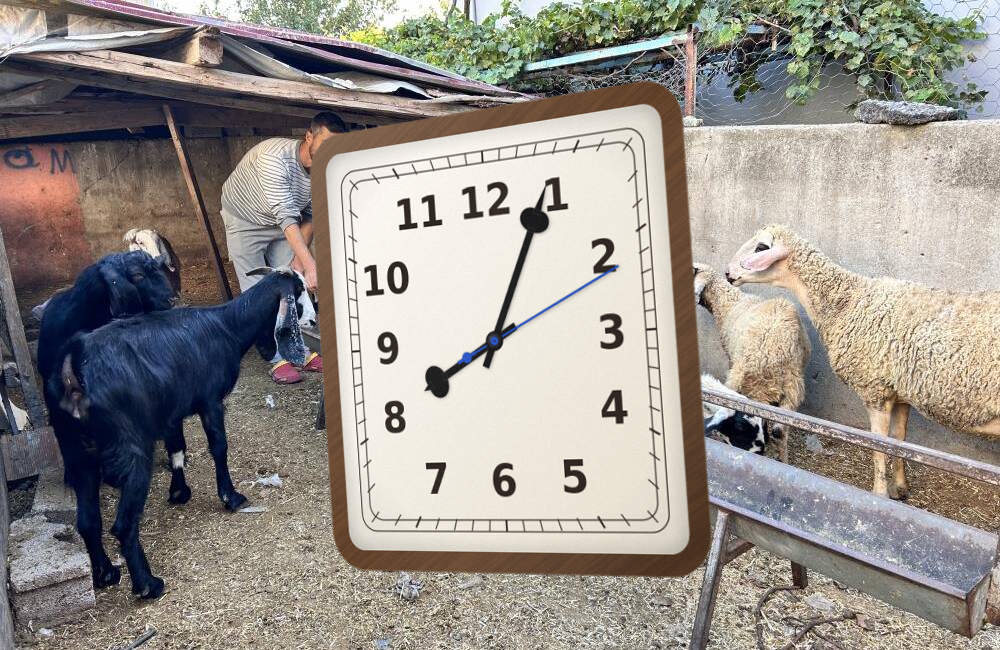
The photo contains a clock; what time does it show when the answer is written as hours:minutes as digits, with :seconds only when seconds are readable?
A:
8:04:11
